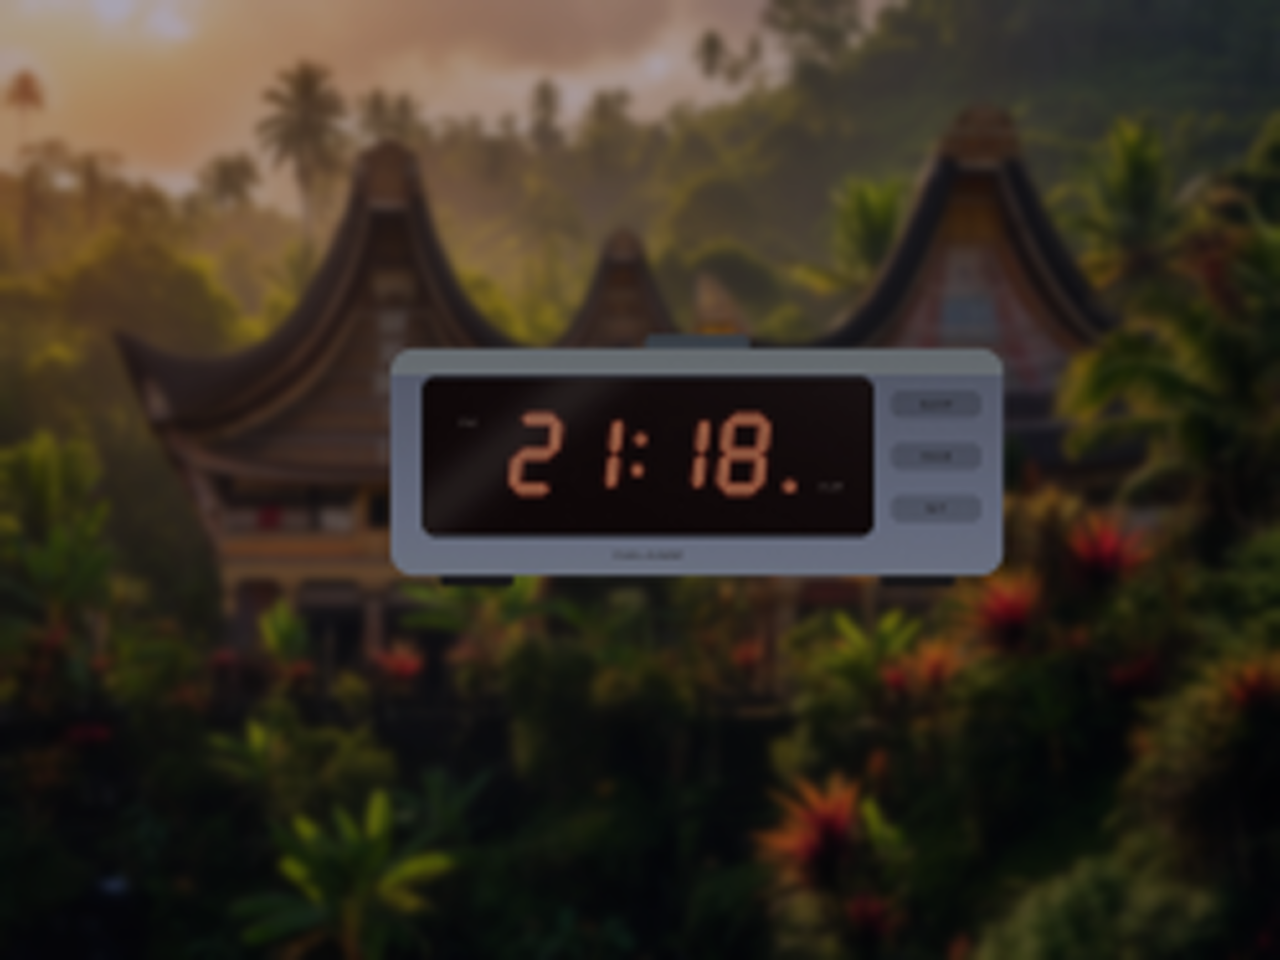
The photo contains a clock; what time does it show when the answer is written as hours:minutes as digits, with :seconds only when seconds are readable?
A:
21:18
